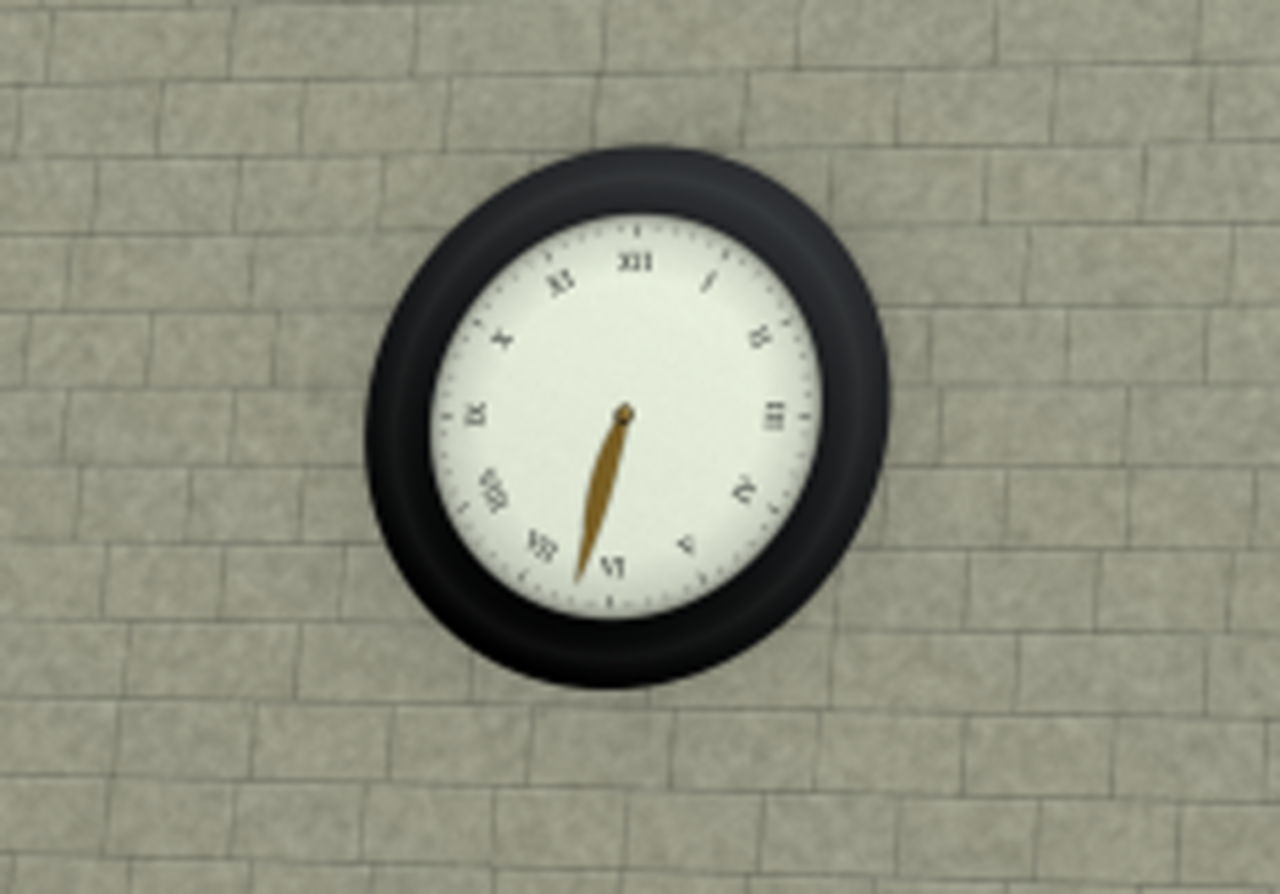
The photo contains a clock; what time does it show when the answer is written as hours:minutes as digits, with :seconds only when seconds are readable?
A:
6:32
